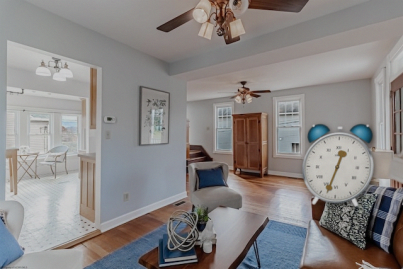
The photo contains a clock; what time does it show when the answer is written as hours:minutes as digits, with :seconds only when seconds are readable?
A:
12:33
